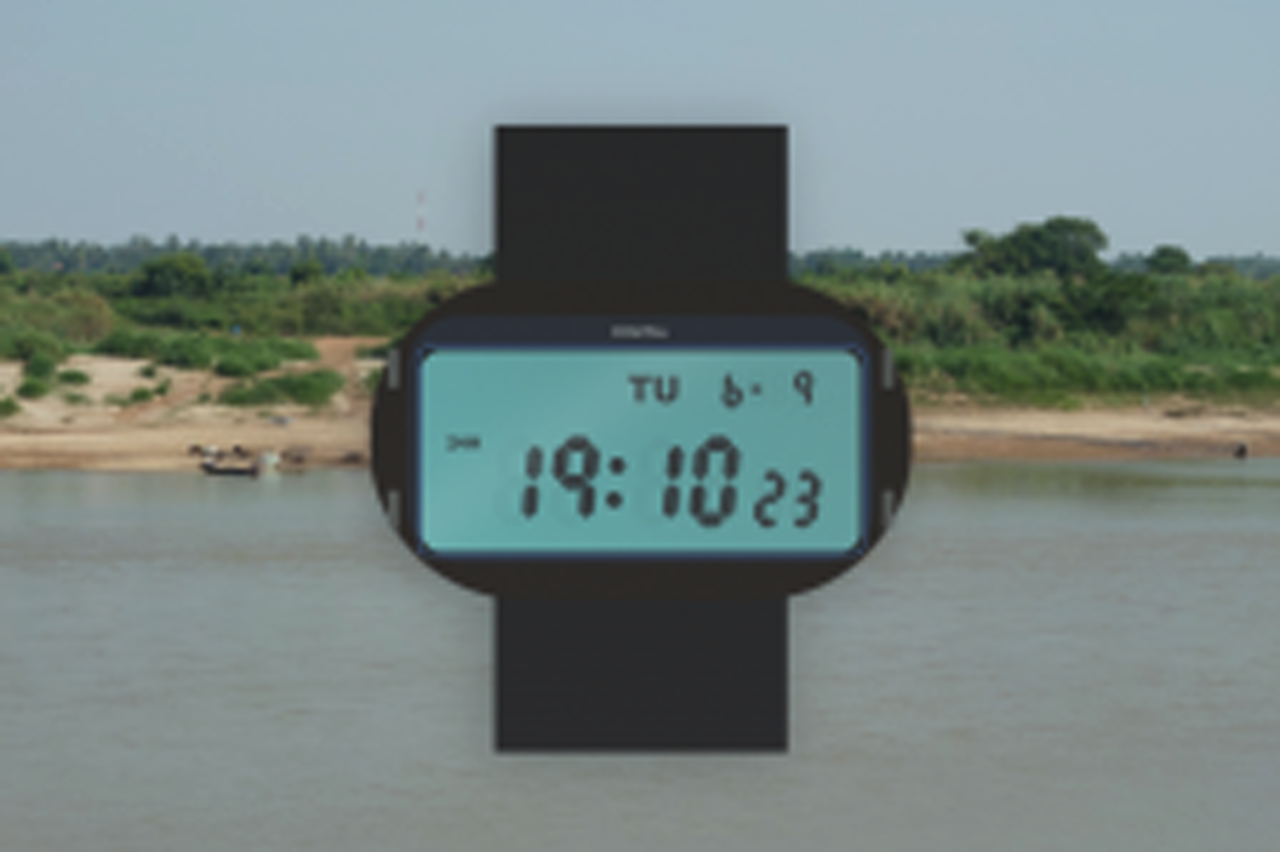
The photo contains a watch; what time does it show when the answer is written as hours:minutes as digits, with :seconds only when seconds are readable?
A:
19:10:23
